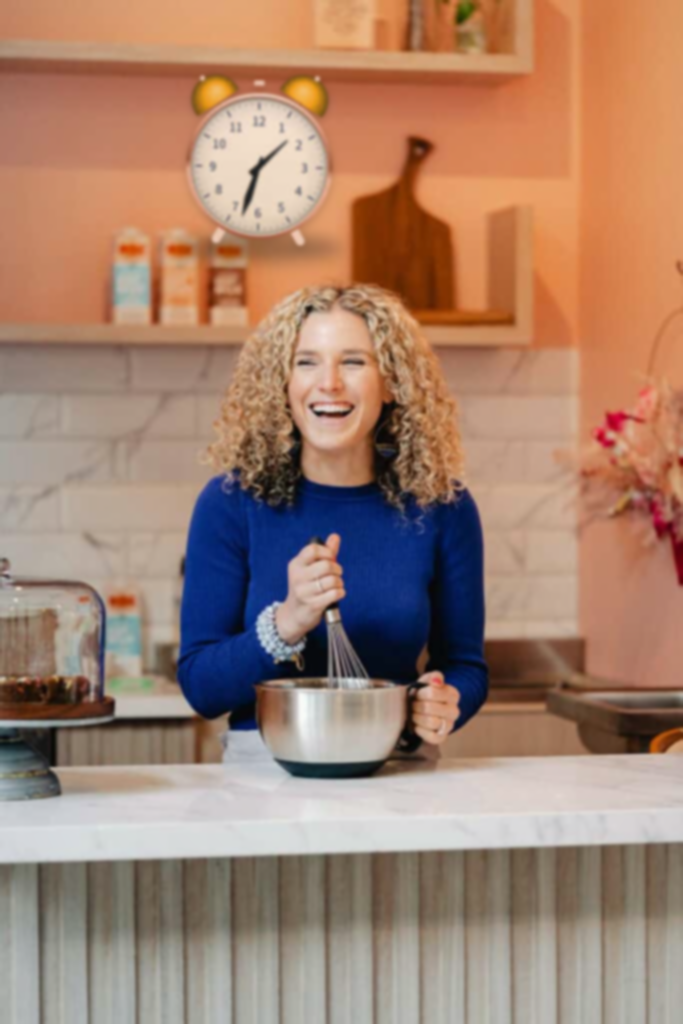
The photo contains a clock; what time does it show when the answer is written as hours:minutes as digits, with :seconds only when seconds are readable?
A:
1:33
